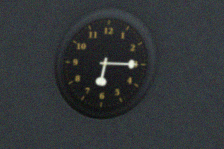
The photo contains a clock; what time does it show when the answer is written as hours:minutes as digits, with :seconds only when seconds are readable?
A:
6:15
